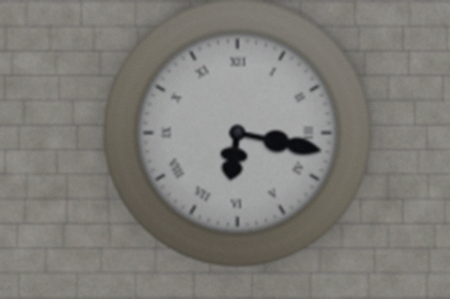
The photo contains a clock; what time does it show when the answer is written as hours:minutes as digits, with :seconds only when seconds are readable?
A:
6:17
